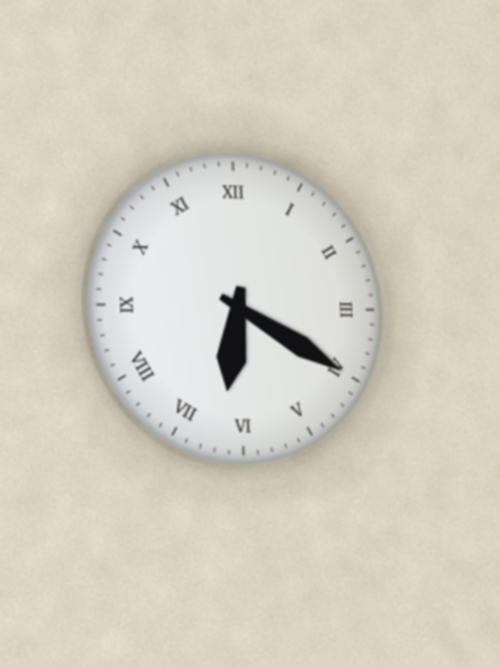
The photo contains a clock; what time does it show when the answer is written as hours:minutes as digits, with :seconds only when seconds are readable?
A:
6:20
